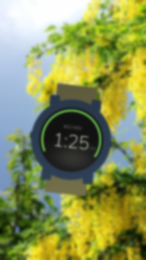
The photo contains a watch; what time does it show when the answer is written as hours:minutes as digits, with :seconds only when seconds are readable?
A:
1:25
